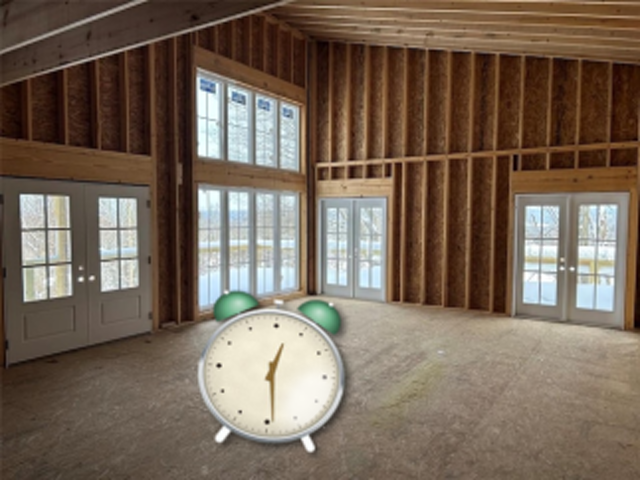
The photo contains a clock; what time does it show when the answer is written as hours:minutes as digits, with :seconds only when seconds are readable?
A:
12:29
